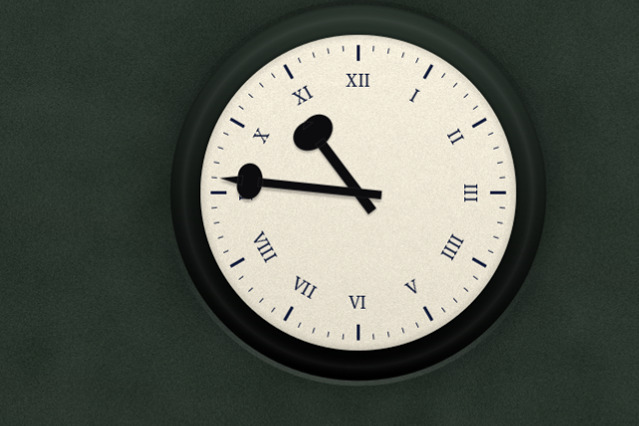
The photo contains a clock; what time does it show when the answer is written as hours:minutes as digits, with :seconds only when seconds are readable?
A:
10:46
